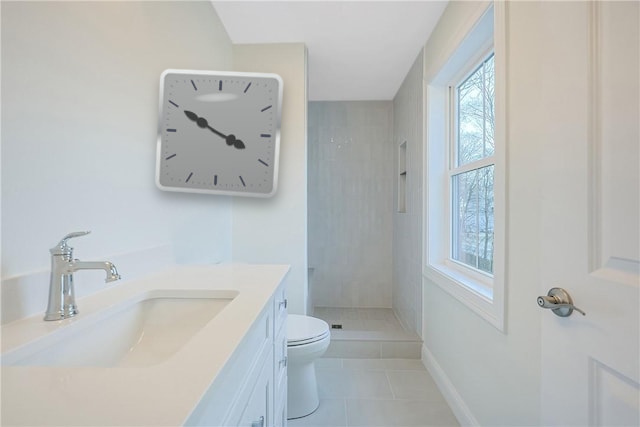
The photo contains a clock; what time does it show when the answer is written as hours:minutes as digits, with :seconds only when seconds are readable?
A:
3:50
